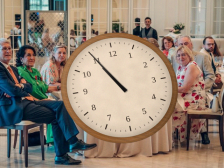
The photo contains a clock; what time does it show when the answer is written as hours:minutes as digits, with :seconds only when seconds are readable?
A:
10:55
